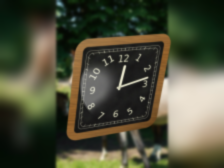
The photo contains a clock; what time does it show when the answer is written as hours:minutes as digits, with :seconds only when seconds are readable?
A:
12:13
